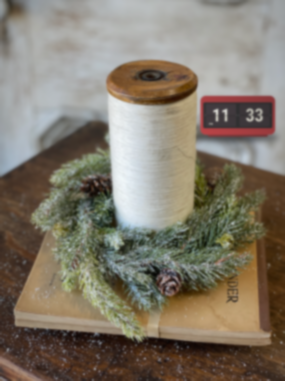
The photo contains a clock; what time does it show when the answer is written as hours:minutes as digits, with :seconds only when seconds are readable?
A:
11:33
